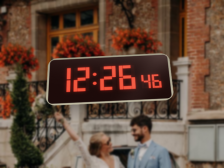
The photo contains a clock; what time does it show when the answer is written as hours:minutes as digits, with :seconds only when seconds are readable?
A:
12:26:46
